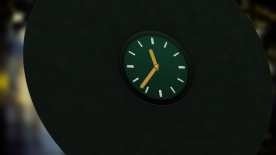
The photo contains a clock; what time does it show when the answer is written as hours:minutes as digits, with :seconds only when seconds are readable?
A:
11:37
